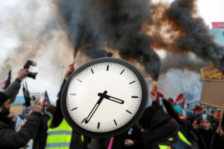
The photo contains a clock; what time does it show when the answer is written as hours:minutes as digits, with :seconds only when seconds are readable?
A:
3:34
